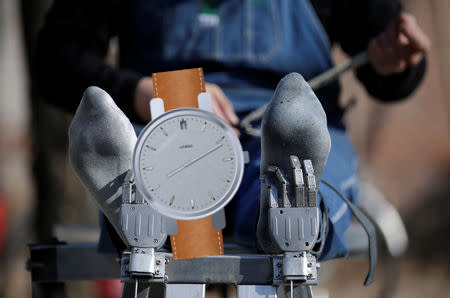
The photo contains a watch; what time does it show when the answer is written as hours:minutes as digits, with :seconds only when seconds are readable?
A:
8:11
